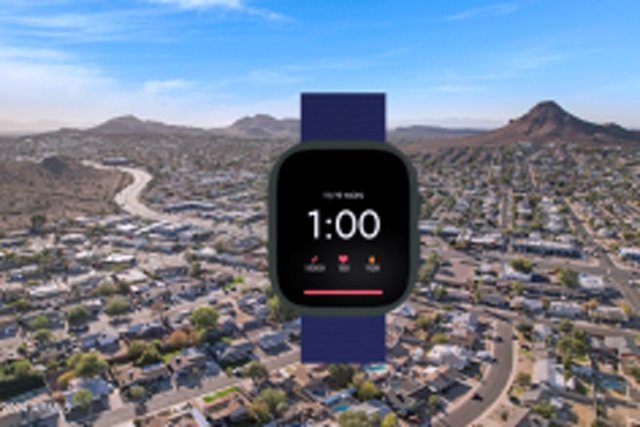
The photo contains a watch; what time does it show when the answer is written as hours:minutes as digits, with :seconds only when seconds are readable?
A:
1:00
